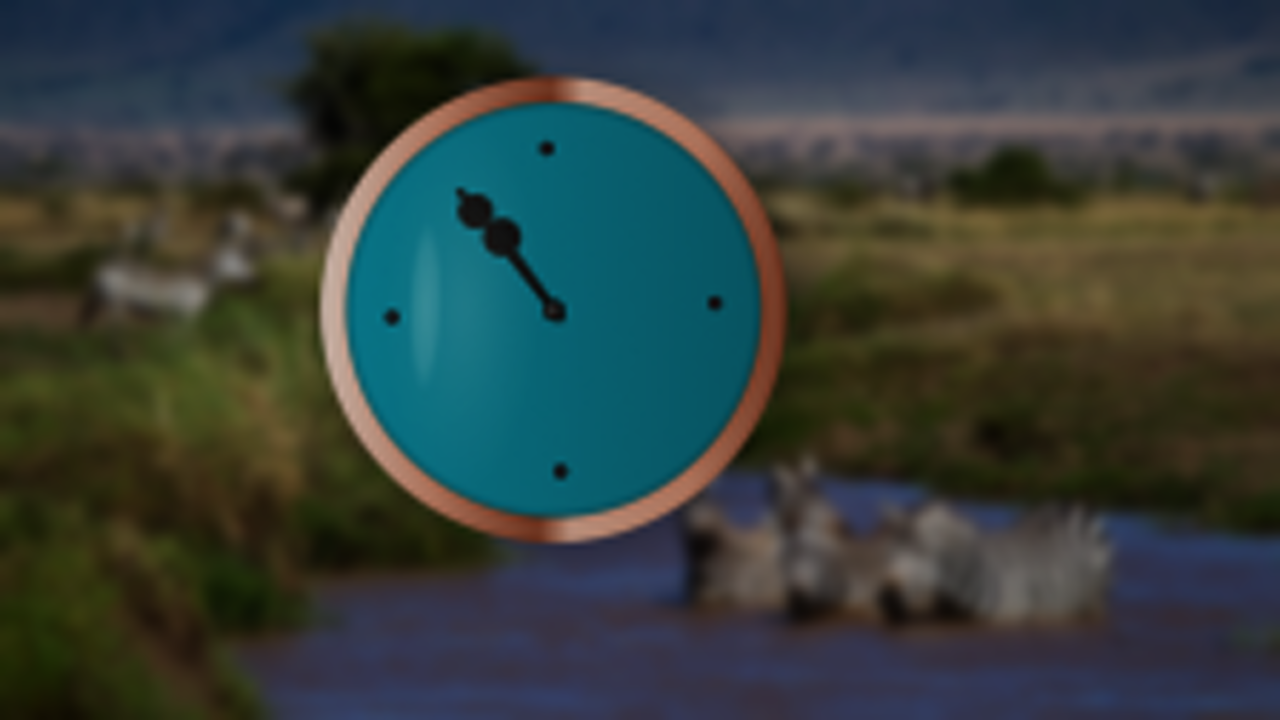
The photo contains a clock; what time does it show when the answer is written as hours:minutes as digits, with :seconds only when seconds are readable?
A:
10:54
